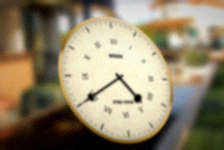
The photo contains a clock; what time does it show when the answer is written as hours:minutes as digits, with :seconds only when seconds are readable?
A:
4:40
